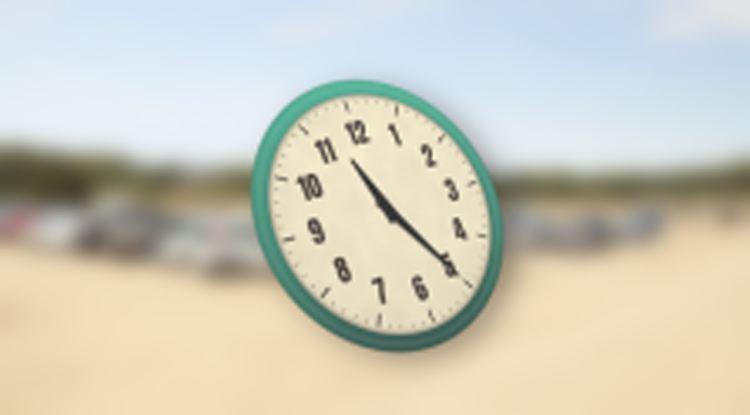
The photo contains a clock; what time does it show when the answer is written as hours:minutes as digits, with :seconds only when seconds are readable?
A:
11:25
